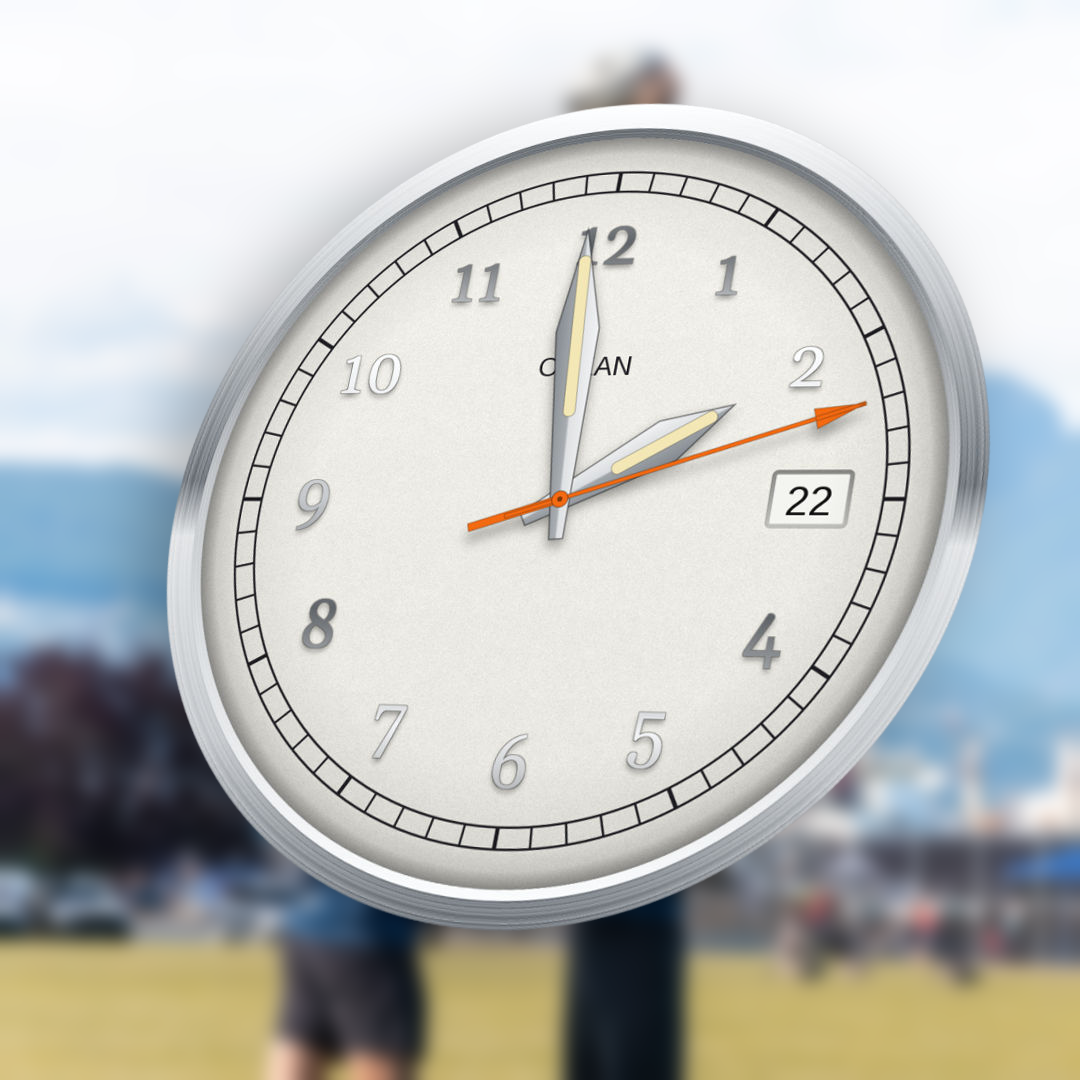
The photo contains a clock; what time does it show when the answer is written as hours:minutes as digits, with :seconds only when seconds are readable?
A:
1:59:12
